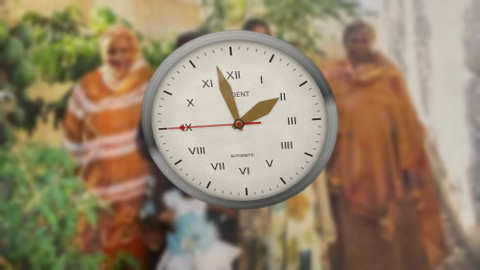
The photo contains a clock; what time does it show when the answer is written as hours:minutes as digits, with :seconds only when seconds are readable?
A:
1:57:45
